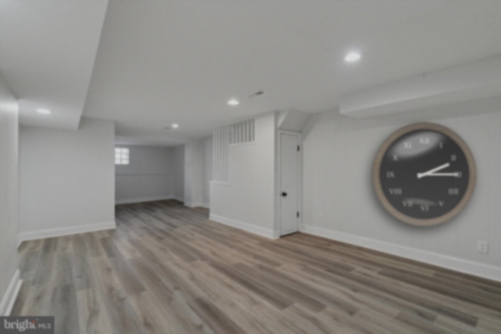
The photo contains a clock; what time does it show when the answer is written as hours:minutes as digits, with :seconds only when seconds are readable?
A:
2:15
